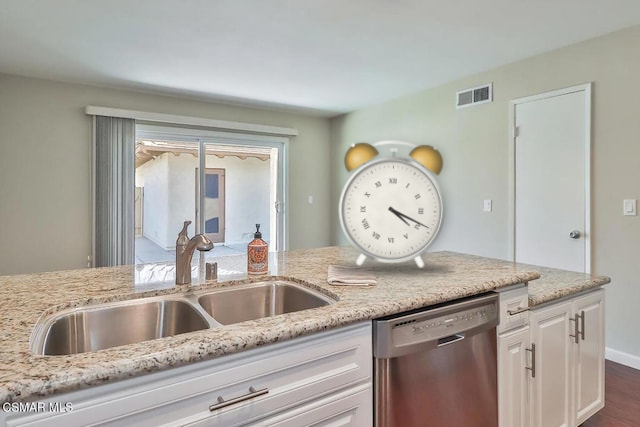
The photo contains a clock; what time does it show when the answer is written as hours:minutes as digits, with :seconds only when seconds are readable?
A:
4:19
